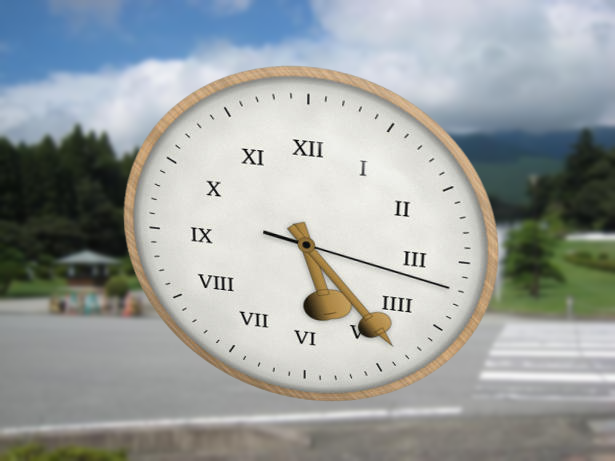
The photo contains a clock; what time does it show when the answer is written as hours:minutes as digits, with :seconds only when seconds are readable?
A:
5:23:17
